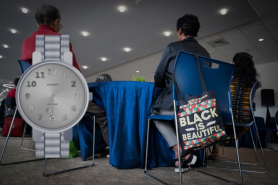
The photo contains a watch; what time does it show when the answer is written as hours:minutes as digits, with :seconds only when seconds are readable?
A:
6:30
